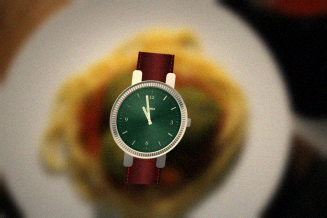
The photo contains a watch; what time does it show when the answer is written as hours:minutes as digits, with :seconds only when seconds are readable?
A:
10:58
